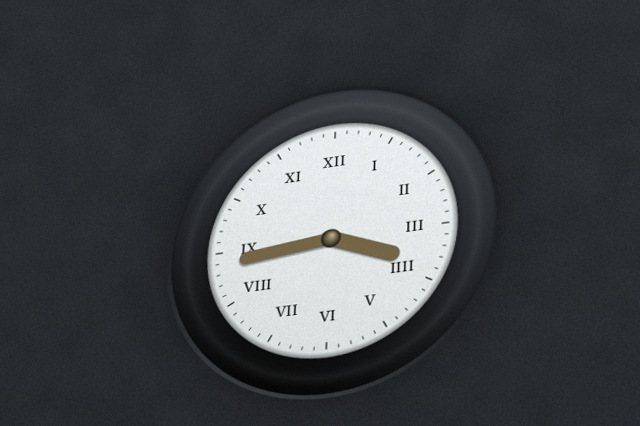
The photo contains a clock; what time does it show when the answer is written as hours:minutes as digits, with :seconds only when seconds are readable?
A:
3:44
